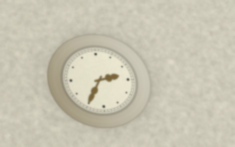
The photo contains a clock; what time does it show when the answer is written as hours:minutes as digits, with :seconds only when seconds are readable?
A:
2:35
